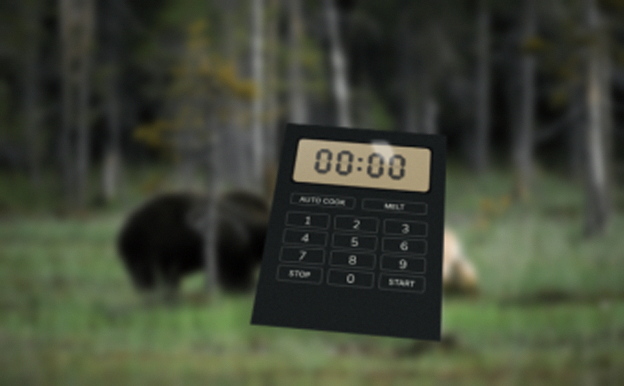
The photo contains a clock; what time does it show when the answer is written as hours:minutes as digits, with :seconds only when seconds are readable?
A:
0:00
